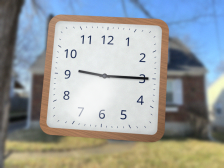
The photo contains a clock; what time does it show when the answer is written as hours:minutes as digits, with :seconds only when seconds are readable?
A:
9:15
